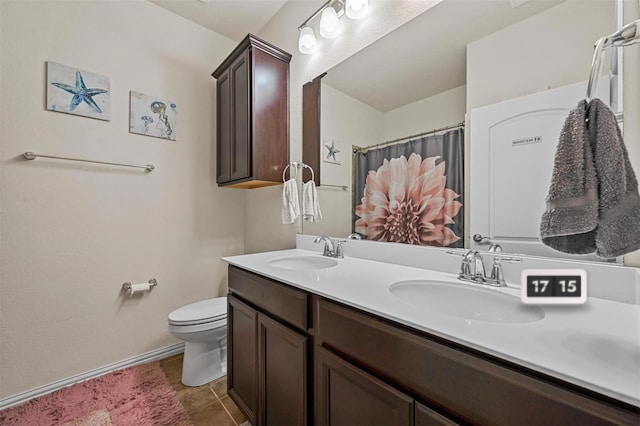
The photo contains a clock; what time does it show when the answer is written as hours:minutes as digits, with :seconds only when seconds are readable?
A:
17:15
